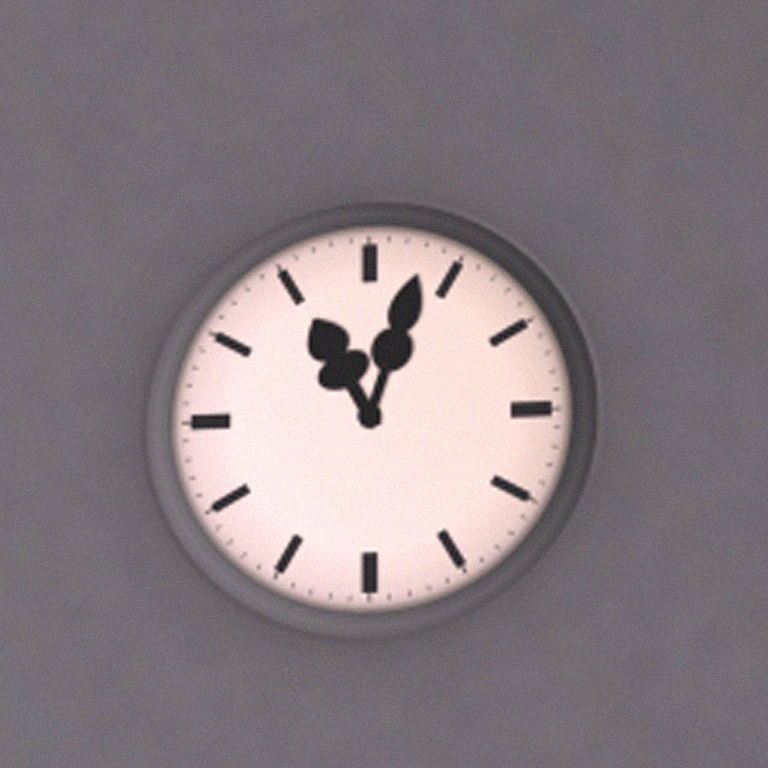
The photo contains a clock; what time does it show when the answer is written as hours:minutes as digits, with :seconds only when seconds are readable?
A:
11:03
